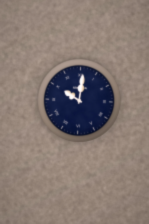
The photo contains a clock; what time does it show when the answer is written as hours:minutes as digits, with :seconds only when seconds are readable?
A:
10:01
